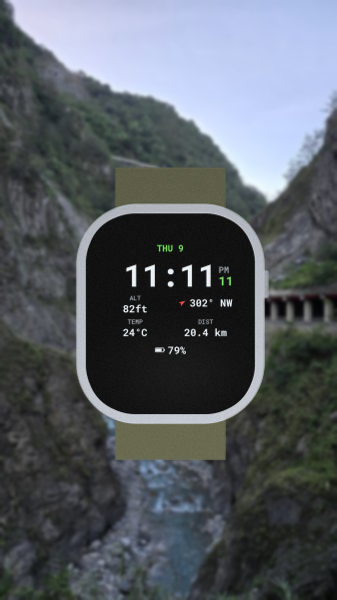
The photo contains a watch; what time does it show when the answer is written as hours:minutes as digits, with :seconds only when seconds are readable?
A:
11:11:11
